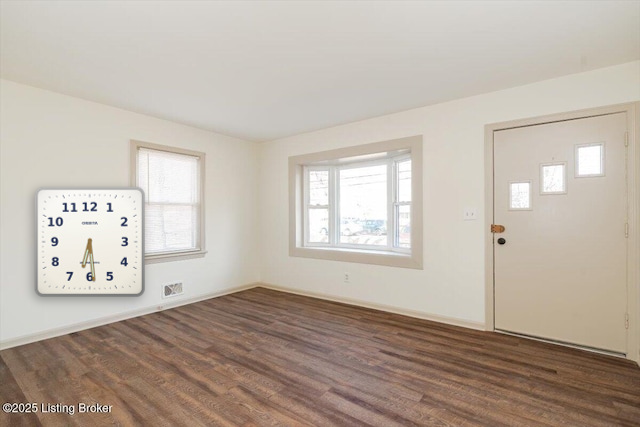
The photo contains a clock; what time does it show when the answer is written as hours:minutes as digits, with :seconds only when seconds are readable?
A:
6:29
